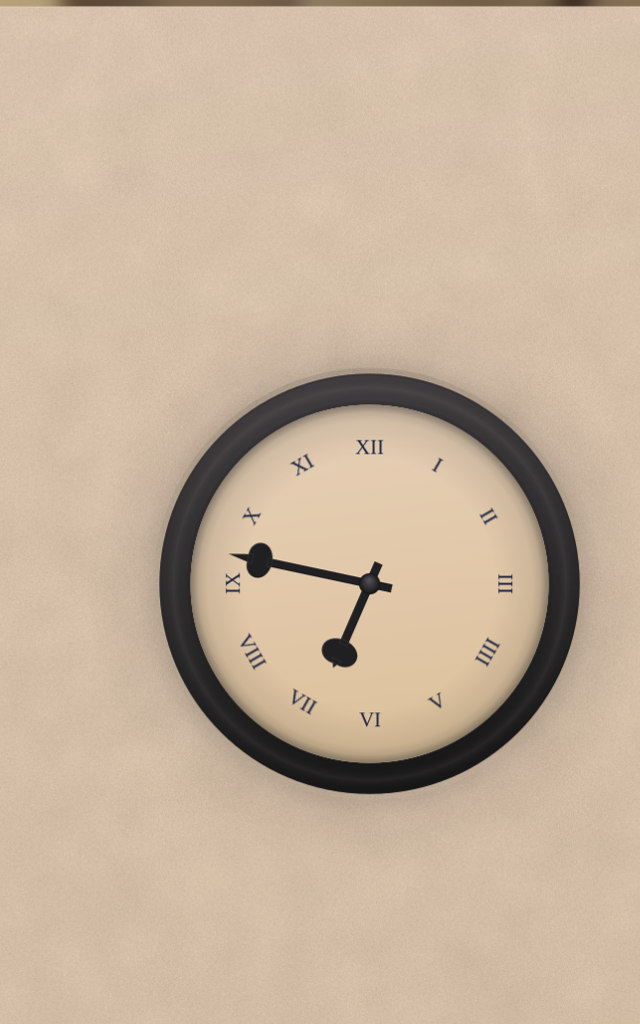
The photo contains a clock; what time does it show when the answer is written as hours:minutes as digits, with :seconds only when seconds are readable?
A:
6:47
